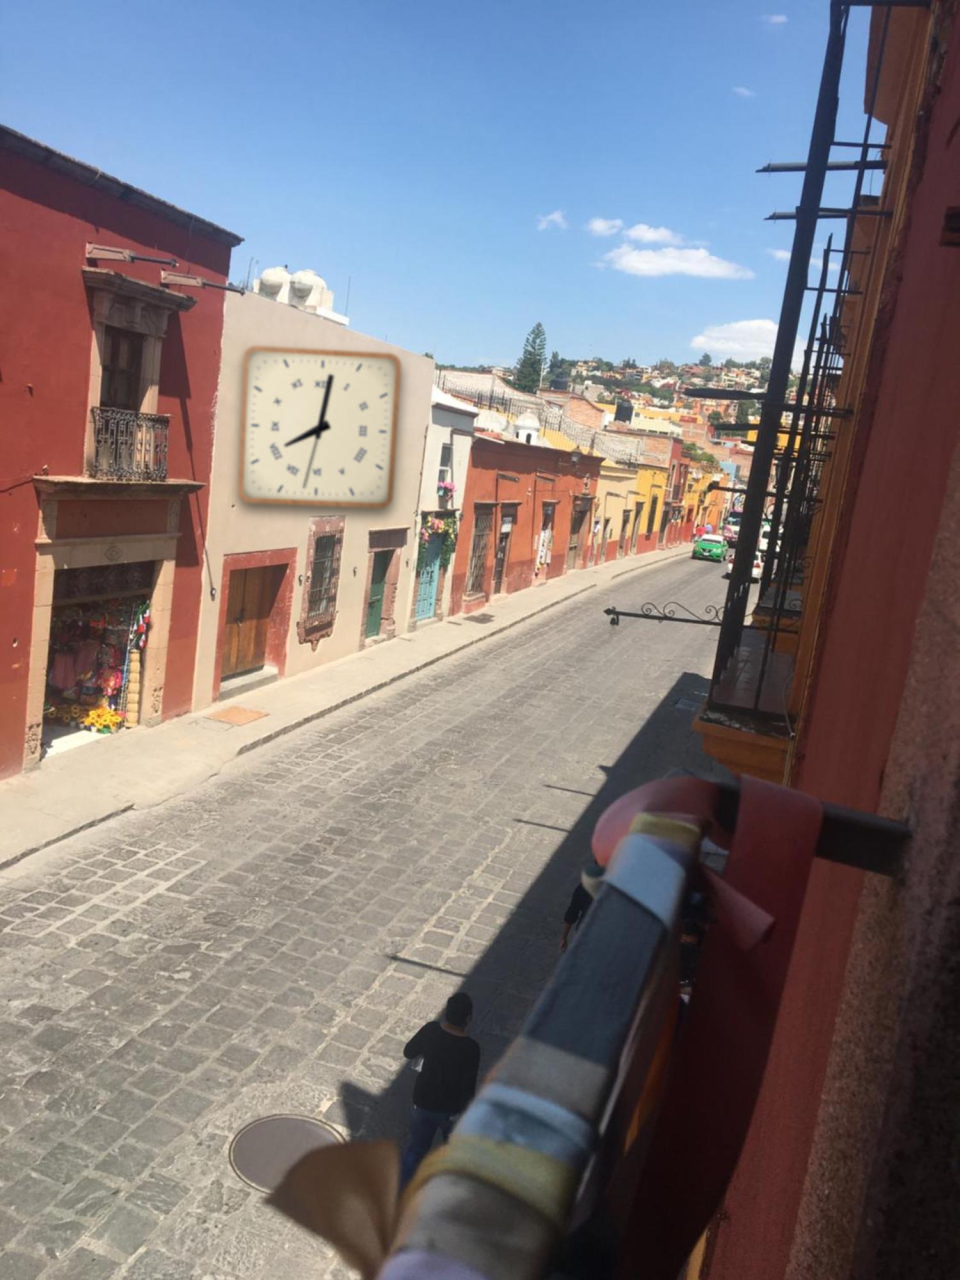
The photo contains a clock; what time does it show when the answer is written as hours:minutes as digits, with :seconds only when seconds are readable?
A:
8:01:32
